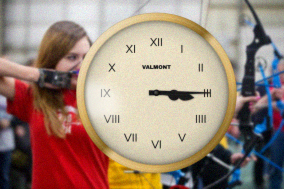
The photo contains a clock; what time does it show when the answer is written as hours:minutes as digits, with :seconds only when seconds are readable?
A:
3:15
